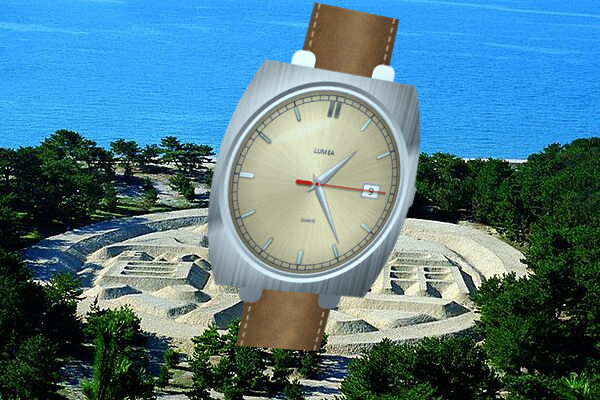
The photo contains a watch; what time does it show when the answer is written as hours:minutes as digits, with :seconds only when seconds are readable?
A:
1:24:15
